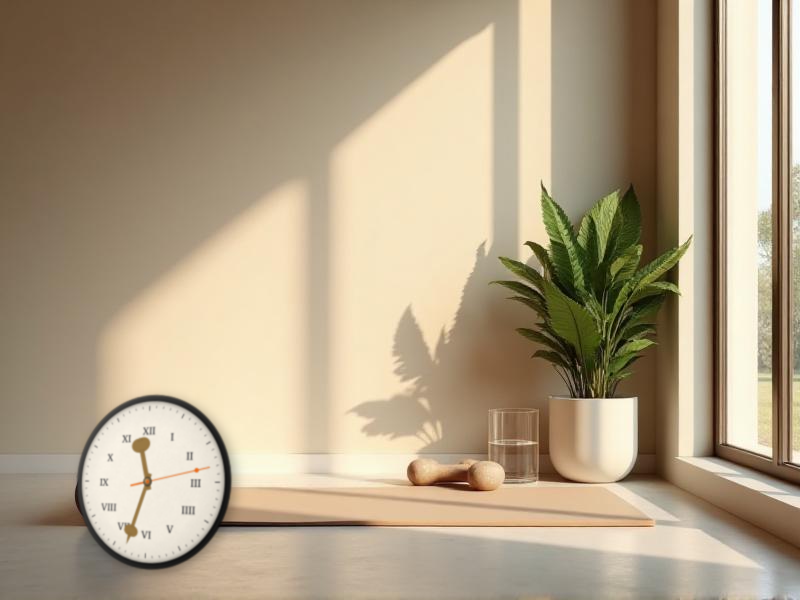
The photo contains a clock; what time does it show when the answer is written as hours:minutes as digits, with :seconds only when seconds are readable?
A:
11:33:13
